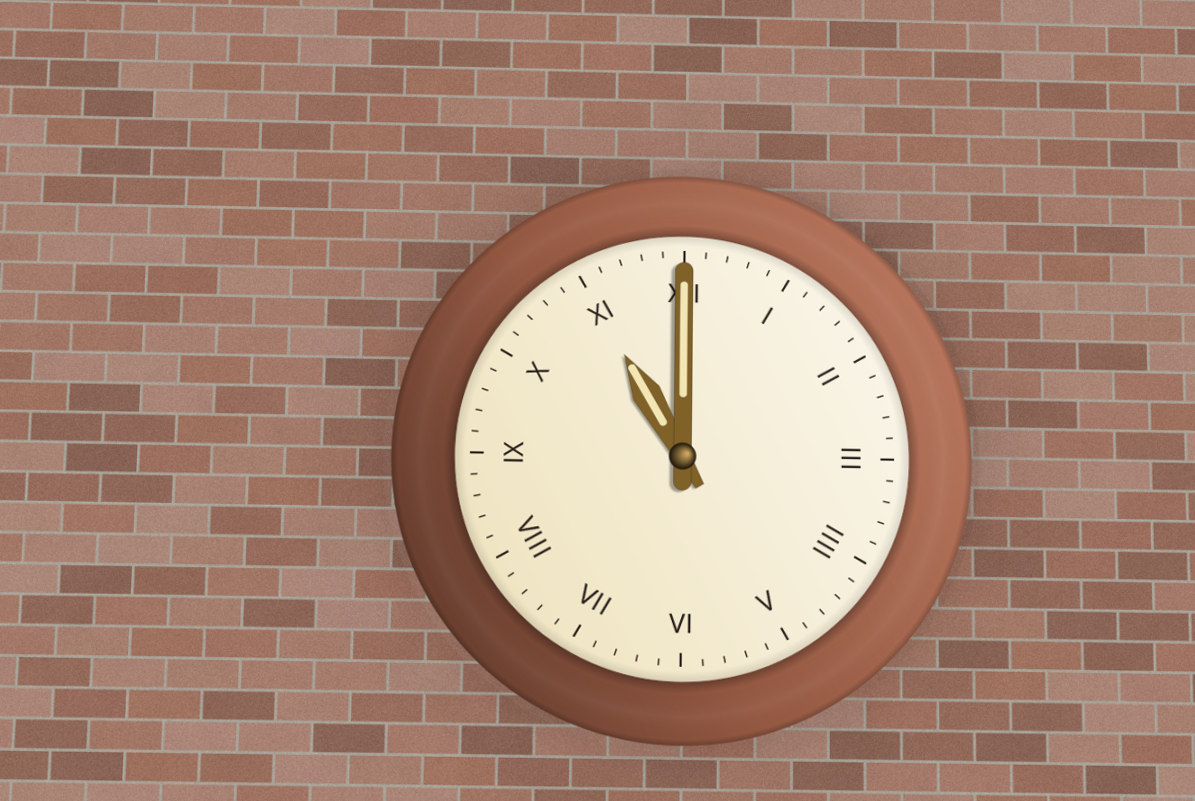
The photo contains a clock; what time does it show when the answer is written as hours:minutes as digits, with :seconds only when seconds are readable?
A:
11:00
